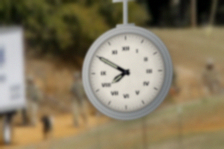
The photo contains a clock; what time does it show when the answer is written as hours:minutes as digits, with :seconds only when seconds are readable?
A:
7:50
